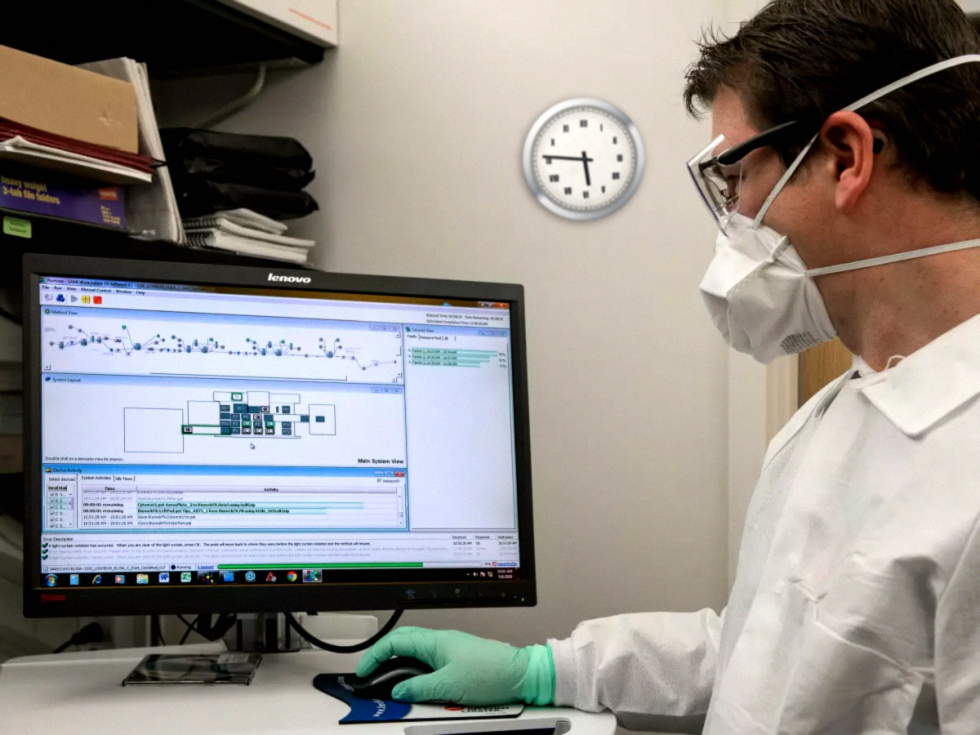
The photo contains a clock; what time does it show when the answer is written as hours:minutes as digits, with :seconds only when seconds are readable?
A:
5:46
